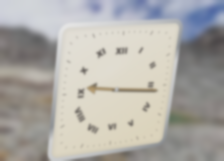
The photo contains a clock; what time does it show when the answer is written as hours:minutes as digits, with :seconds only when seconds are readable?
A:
9:16
